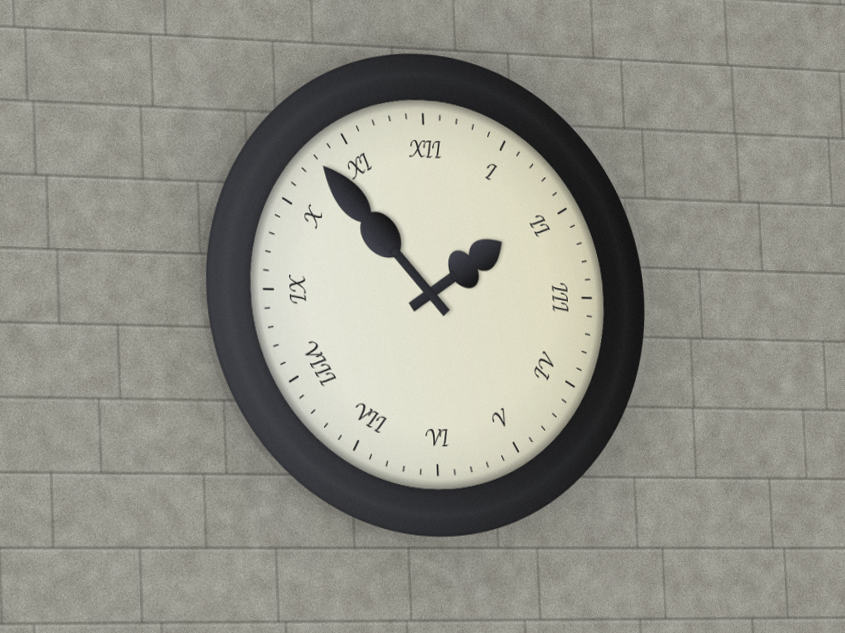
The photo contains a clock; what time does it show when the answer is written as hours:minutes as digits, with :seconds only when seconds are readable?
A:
1:53
